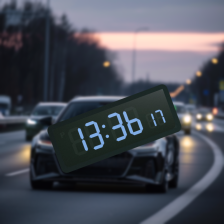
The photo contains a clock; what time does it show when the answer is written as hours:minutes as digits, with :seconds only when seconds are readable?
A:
13:36:17
